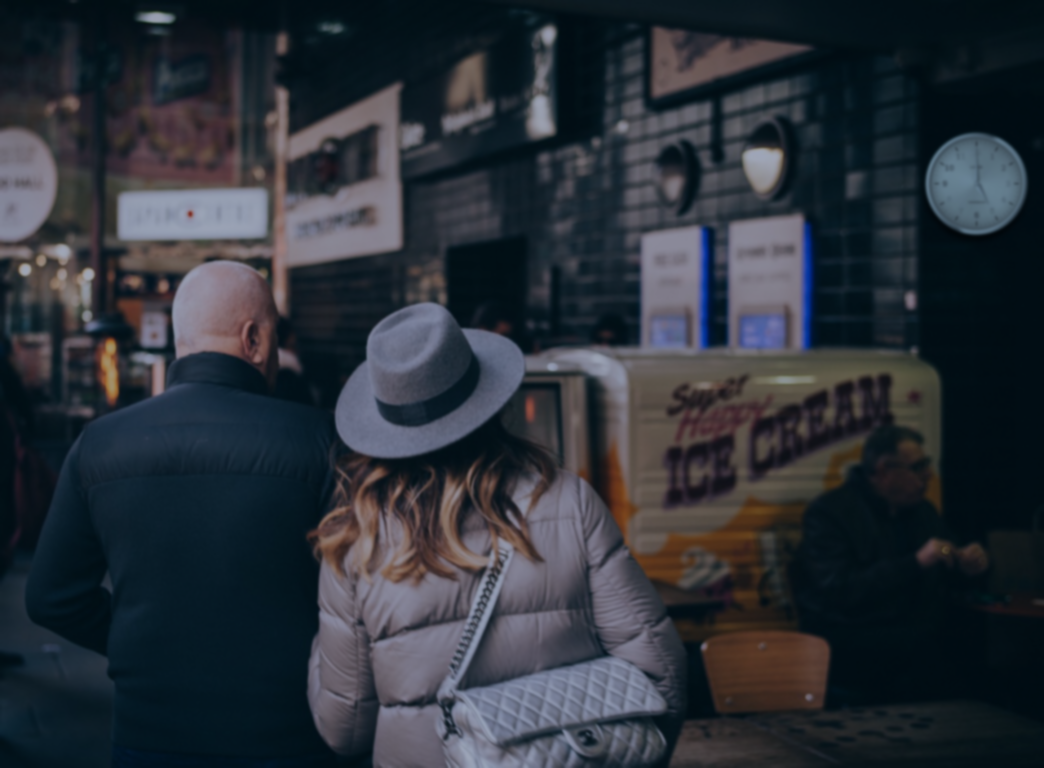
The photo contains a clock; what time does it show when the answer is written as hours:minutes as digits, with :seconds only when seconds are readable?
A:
5:00
